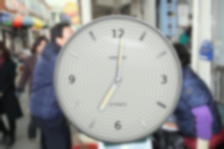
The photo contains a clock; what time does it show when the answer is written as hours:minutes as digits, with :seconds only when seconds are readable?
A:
7:01
